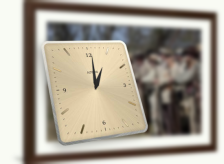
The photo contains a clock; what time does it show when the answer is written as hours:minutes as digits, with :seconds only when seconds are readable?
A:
1:01
